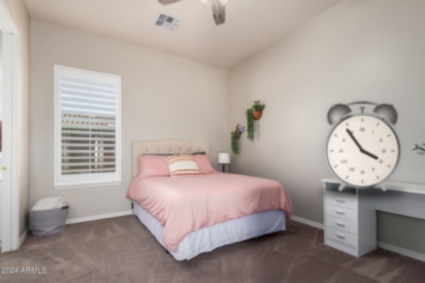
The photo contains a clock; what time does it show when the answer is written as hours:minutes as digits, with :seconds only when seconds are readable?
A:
3:54
